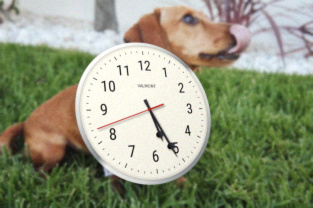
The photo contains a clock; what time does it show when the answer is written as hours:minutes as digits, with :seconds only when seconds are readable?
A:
5:25:42
